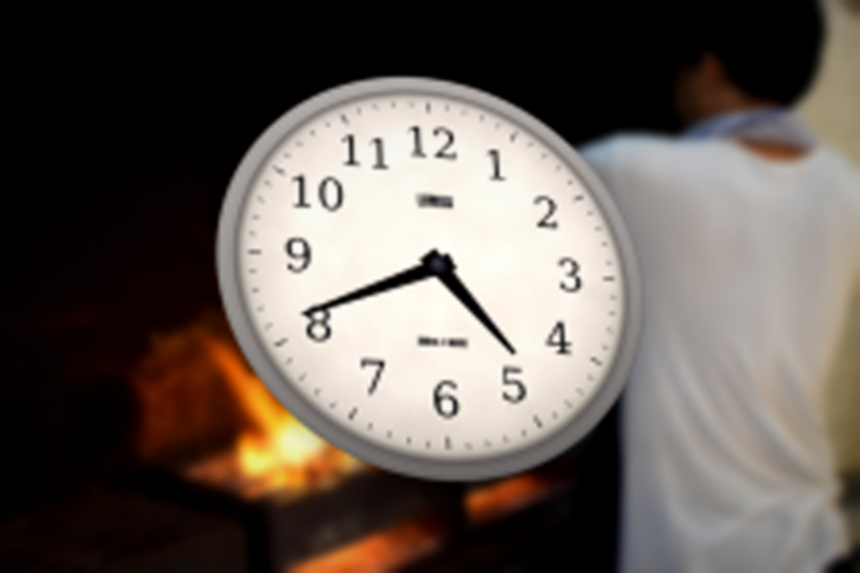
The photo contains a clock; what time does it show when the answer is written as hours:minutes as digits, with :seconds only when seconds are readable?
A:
4:41
